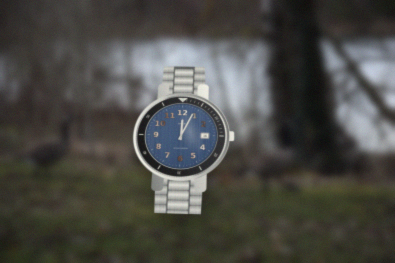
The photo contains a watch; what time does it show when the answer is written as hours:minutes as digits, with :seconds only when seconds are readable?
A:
12:04
